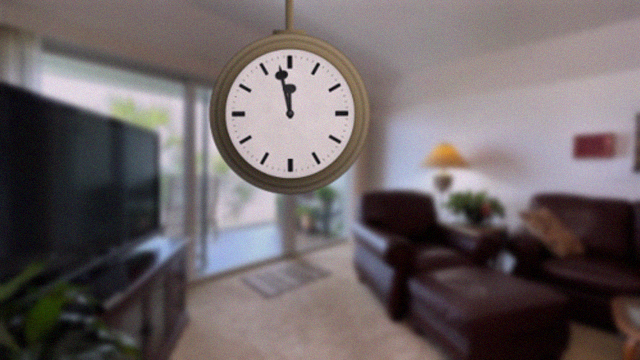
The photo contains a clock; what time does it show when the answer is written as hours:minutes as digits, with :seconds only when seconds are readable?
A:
11:58
